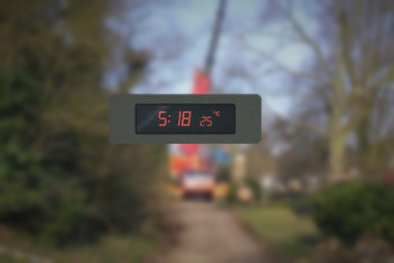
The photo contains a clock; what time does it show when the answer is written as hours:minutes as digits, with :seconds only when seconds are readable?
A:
5:18
